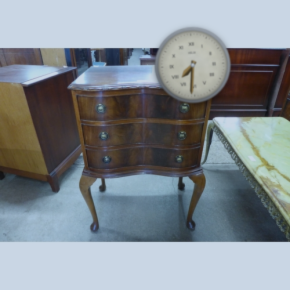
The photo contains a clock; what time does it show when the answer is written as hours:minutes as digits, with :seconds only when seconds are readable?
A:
7:31
